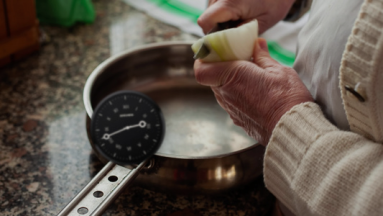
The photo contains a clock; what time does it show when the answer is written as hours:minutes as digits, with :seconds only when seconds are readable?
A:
2:42
